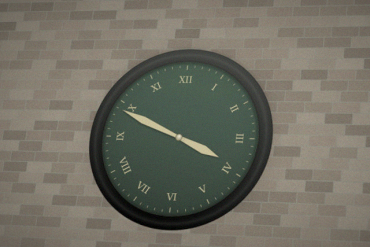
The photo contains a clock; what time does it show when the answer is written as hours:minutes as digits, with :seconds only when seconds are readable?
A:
3:49
